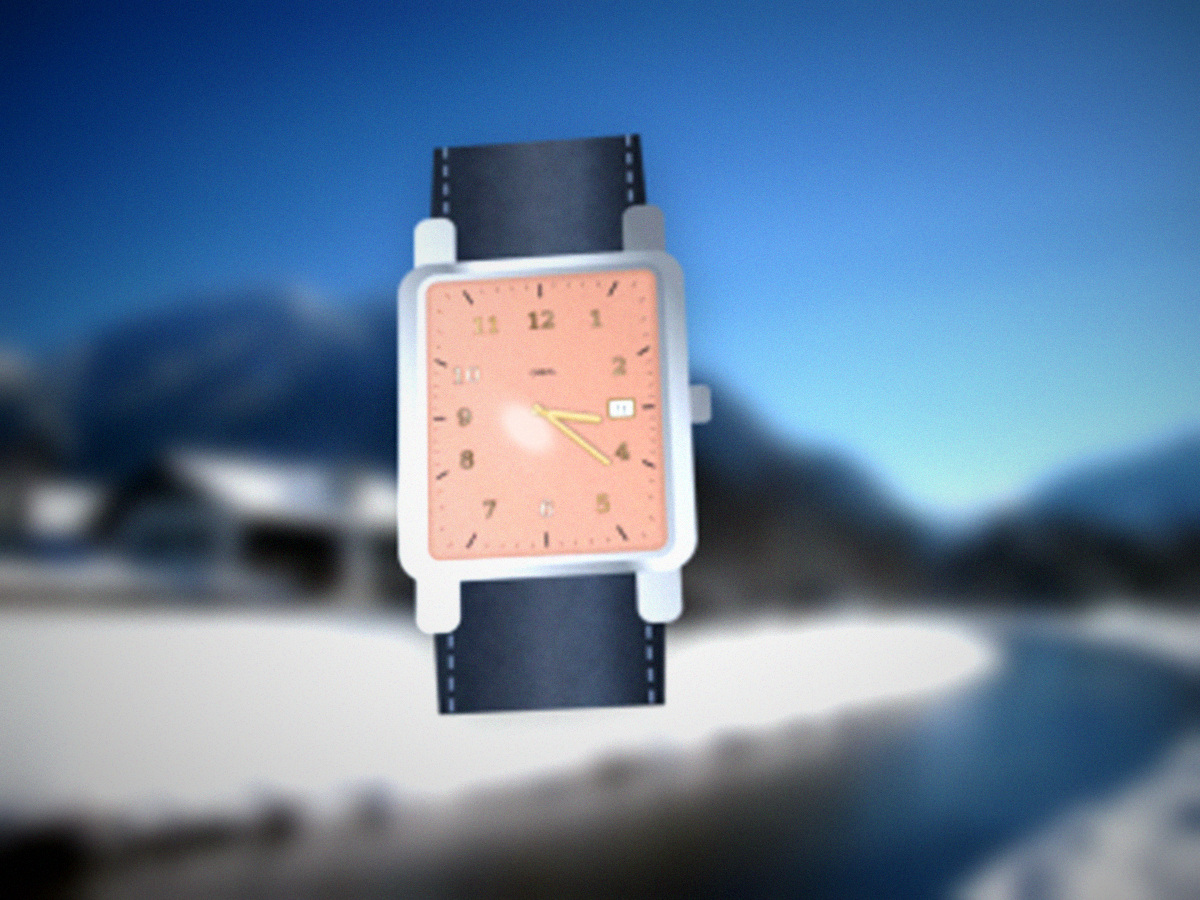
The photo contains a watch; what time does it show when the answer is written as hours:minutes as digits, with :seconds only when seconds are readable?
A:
3:22
